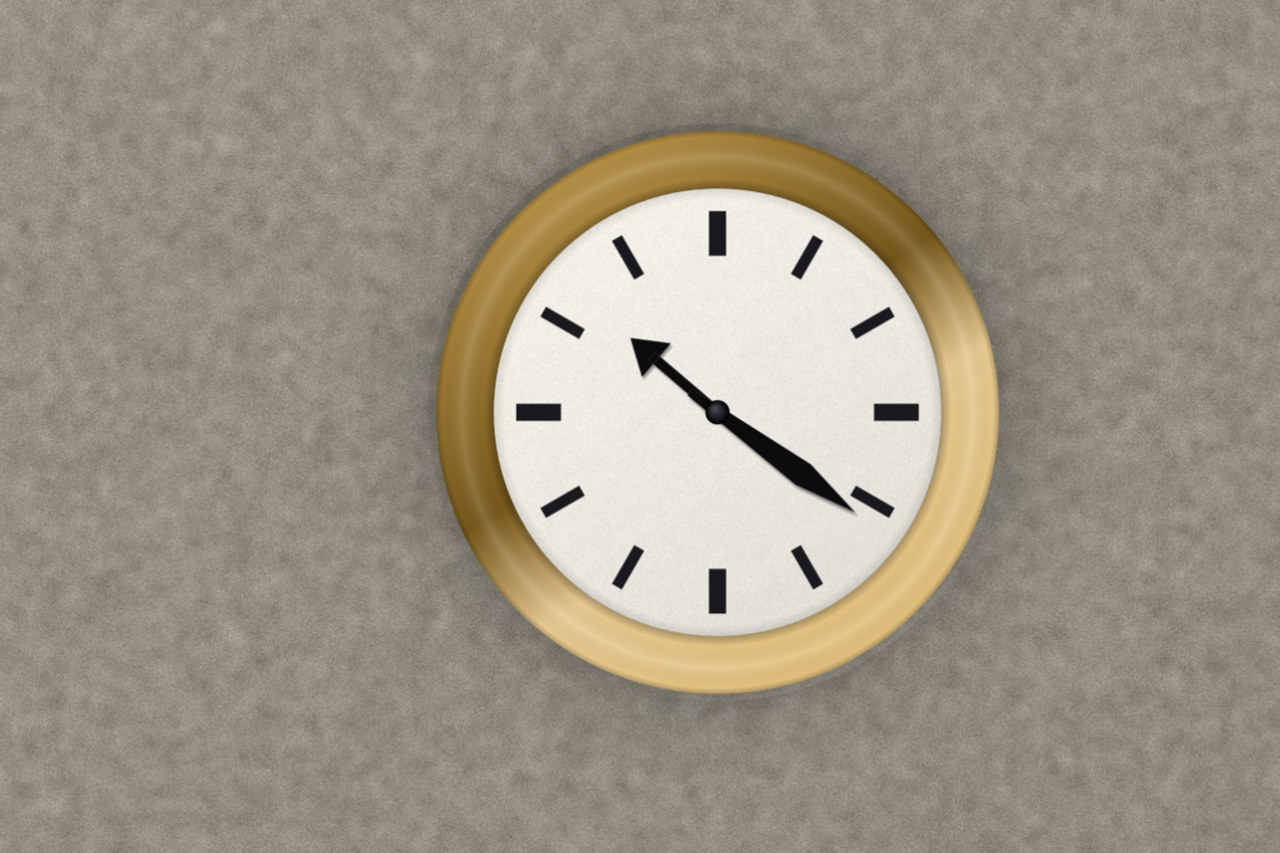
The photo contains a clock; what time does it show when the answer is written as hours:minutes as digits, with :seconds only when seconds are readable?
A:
10:21
